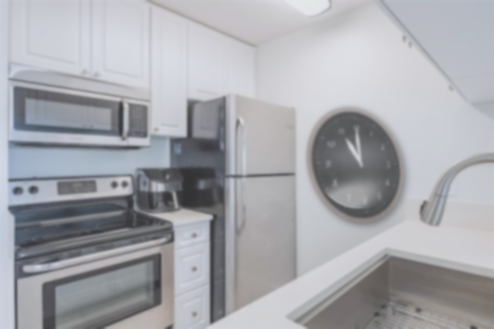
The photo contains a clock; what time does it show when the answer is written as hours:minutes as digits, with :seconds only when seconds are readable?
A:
11:00
